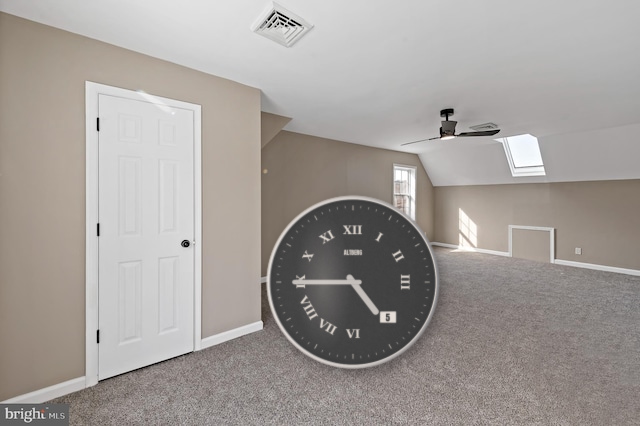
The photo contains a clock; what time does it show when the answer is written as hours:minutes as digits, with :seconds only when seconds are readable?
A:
4:45
